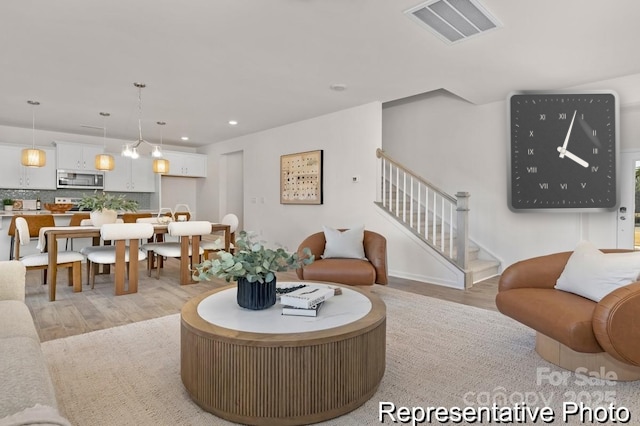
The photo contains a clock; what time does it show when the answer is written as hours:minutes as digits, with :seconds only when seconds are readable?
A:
4:03
